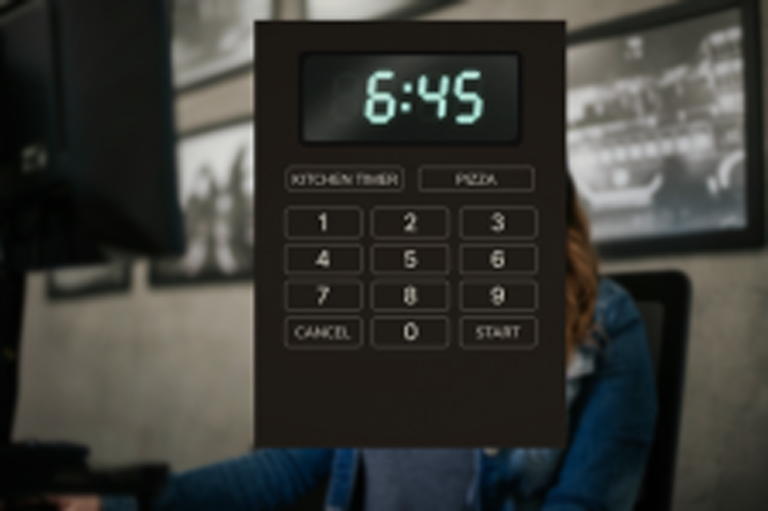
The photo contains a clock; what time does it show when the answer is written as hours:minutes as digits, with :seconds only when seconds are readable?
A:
6:45
